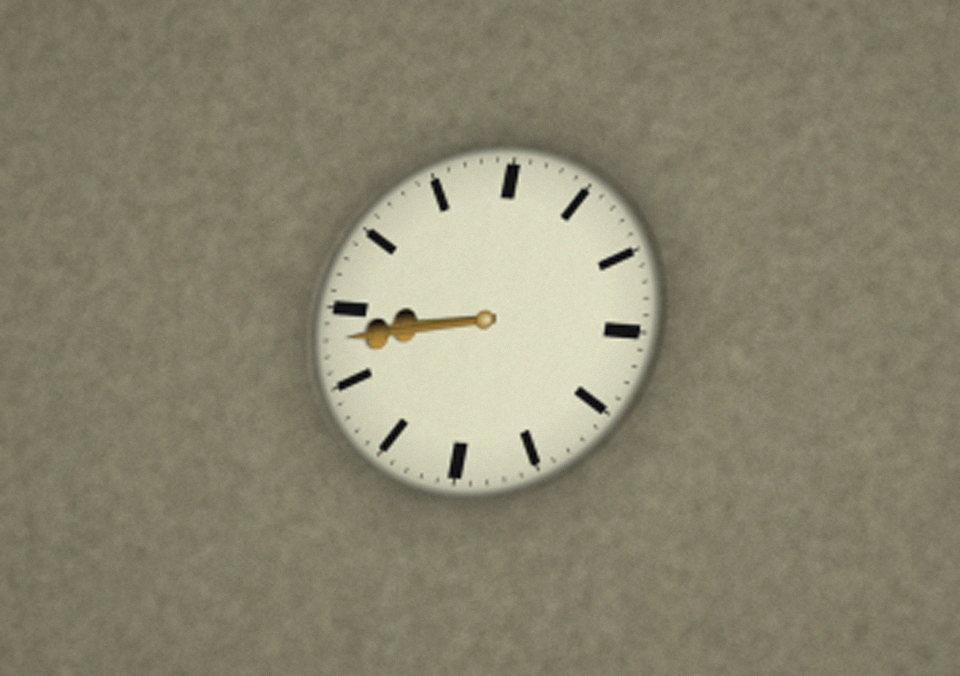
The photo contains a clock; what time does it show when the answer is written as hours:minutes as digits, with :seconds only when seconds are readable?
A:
8:43
